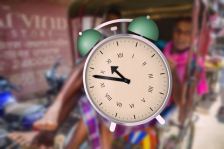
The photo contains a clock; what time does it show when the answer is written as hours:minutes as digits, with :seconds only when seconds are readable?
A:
10:48
